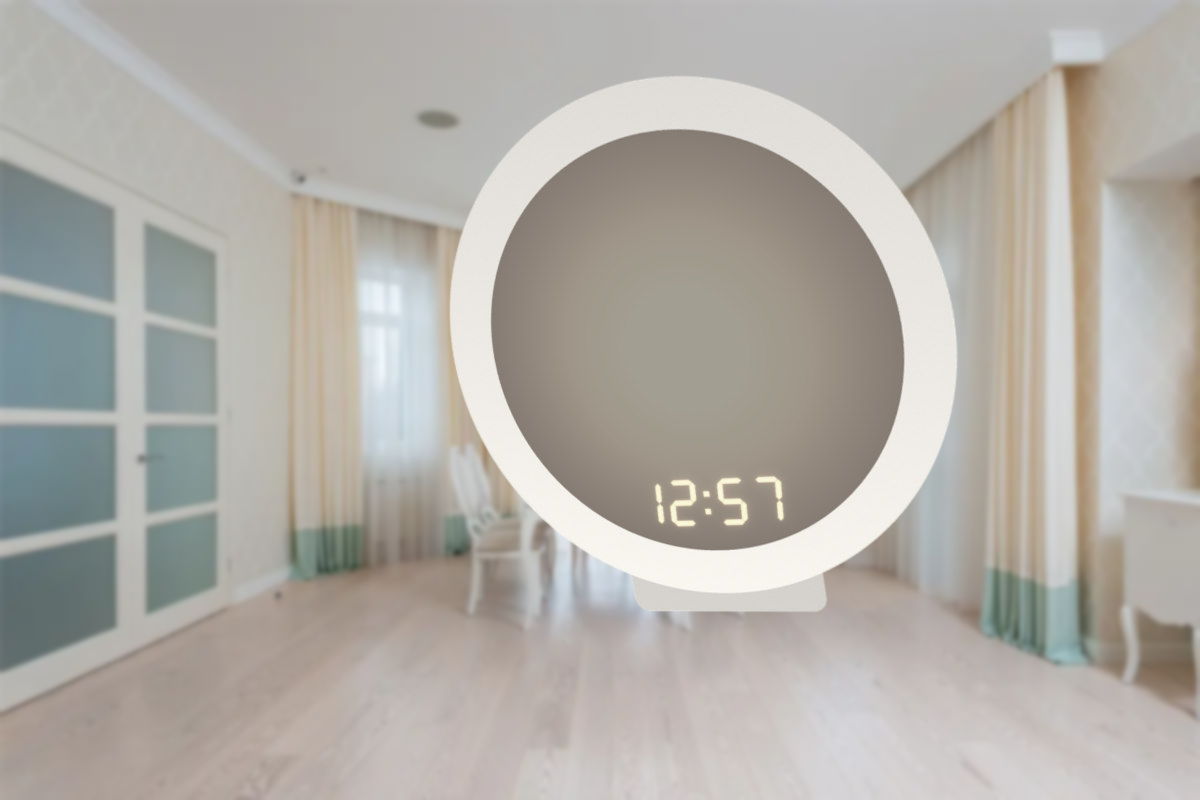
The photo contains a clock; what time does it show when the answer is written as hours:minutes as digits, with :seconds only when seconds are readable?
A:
12:57
